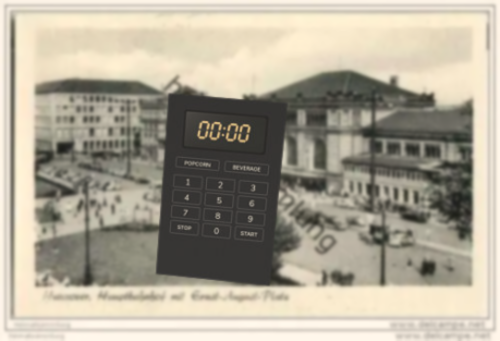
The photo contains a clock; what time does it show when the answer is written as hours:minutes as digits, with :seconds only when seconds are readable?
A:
0:00
